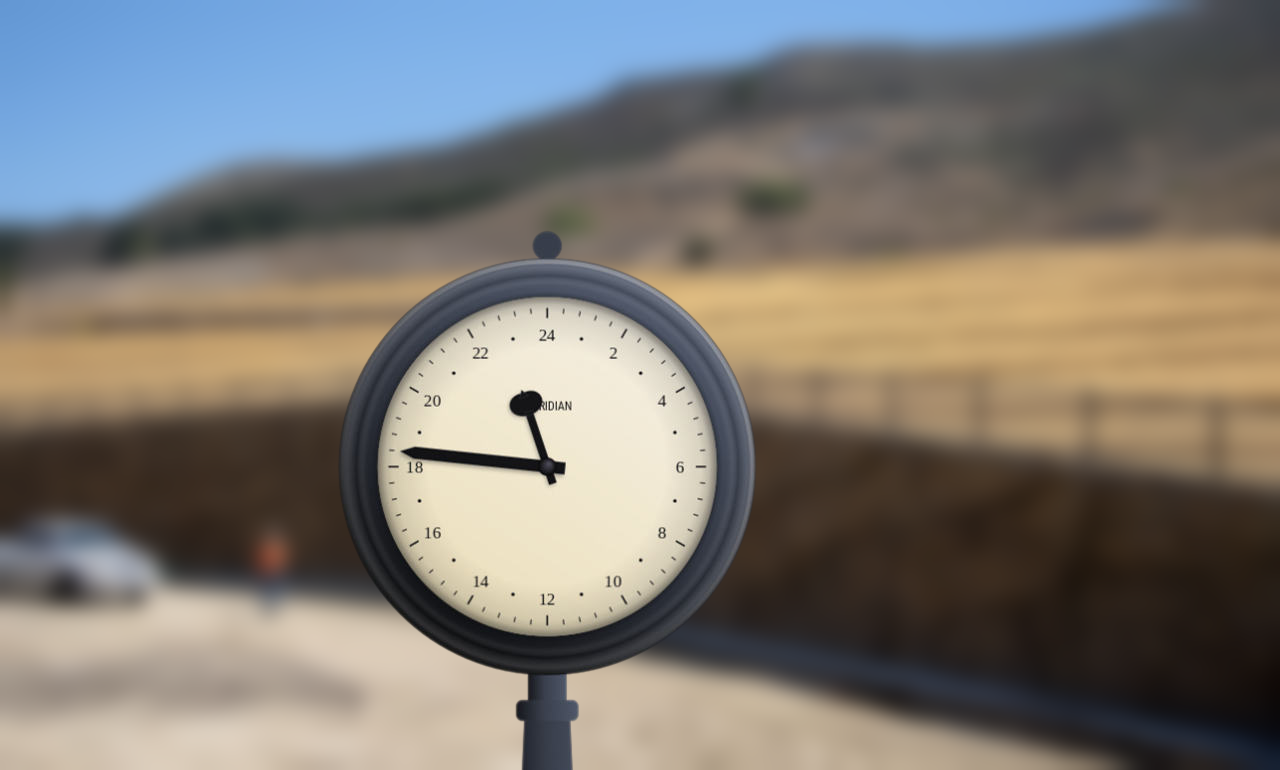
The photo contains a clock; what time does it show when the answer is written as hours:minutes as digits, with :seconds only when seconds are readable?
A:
22:46
